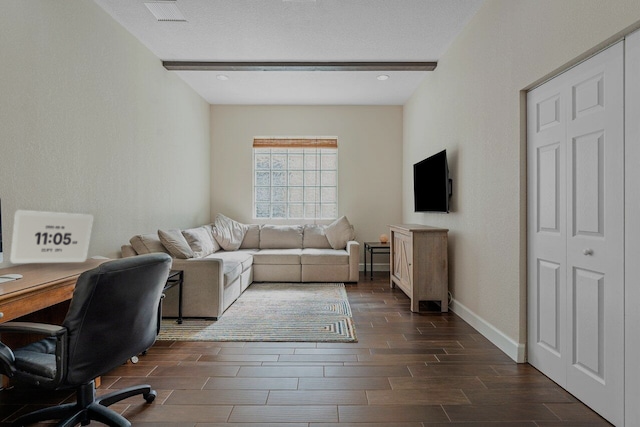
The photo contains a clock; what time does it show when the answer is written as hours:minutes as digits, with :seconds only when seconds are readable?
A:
11:05
